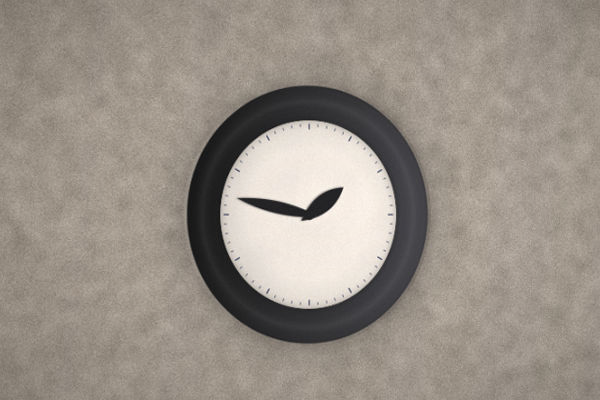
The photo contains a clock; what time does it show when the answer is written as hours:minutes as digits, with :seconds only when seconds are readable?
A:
1:47
